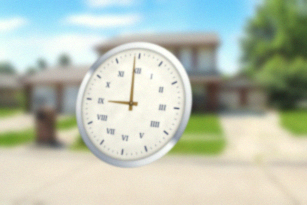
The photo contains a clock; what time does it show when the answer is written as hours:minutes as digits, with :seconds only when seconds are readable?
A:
8:59
